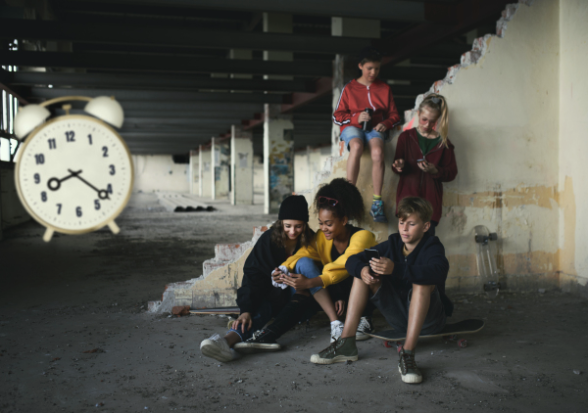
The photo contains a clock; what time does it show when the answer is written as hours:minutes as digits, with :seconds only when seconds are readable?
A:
8:22
